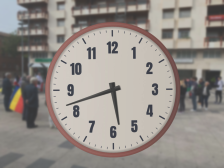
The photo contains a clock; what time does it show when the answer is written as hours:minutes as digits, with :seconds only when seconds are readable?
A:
5:42
